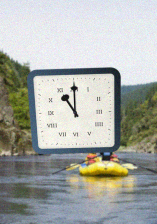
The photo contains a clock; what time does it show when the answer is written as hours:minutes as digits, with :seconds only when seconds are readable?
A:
11:00
